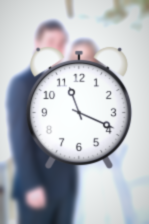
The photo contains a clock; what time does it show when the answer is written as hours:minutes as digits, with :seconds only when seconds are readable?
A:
11:19
